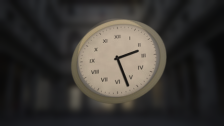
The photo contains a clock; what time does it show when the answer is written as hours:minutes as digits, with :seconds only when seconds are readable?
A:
2:27
